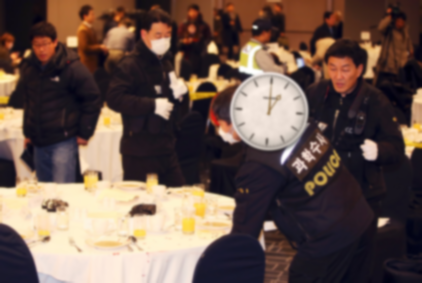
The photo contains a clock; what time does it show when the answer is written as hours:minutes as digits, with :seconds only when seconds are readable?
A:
1:00
